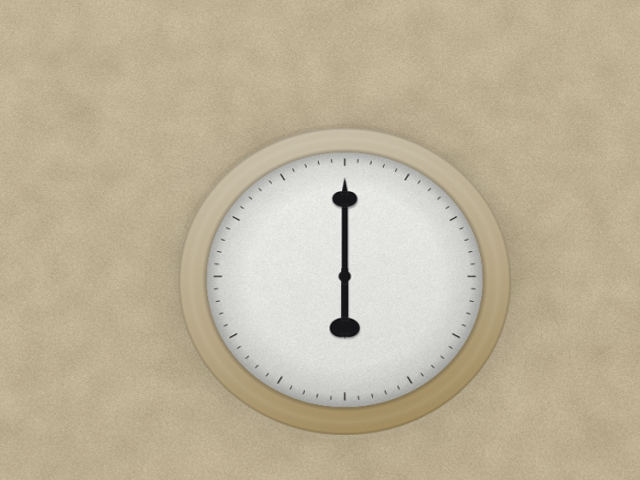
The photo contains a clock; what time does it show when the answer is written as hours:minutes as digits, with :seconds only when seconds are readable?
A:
6:00
